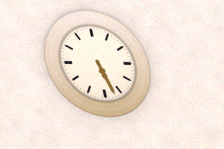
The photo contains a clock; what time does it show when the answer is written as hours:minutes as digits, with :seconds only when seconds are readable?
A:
5:27
